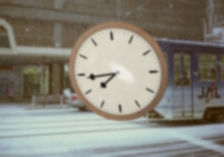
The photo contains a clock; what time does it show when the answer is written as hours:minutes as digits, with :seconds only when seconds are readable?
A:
7:44
